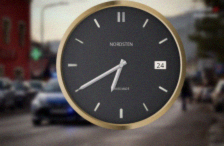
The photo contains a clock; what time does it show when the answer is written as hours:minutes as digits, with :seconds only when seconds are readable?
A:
6:40
